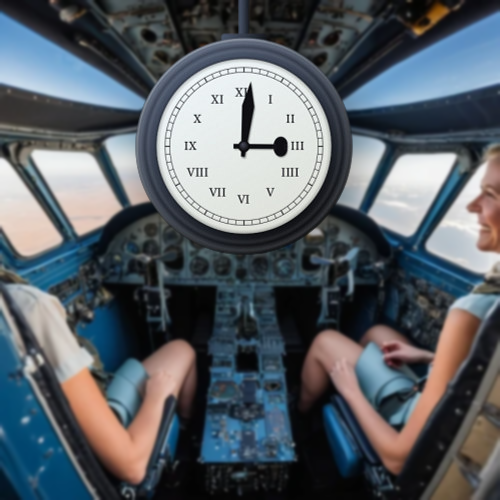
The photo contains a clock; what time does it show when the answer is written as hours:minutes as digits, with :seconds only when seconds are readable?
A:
3:01
